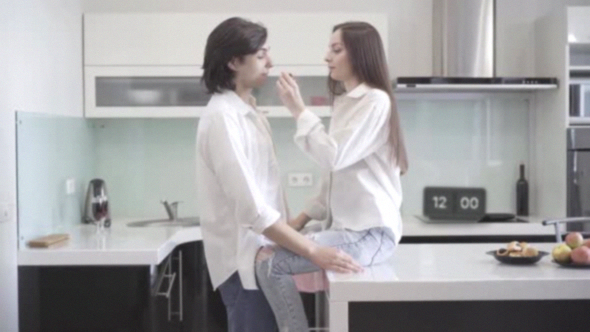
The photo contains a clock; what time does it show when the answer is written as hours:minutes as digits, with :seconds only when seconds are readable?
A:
12:00
